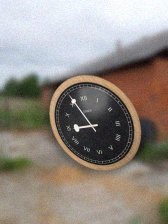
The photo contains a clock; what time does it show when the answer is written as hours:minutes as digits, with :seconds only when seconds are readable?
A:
8:56
